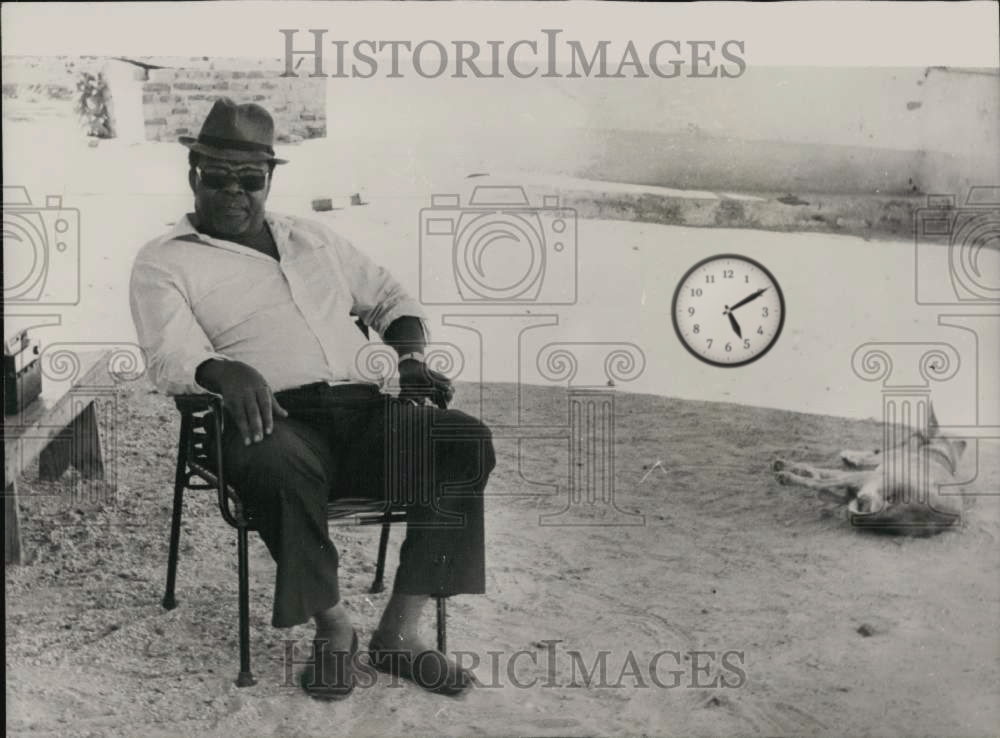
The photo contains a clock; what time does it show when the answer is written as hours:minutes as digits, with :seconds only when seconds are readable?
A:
5:10
